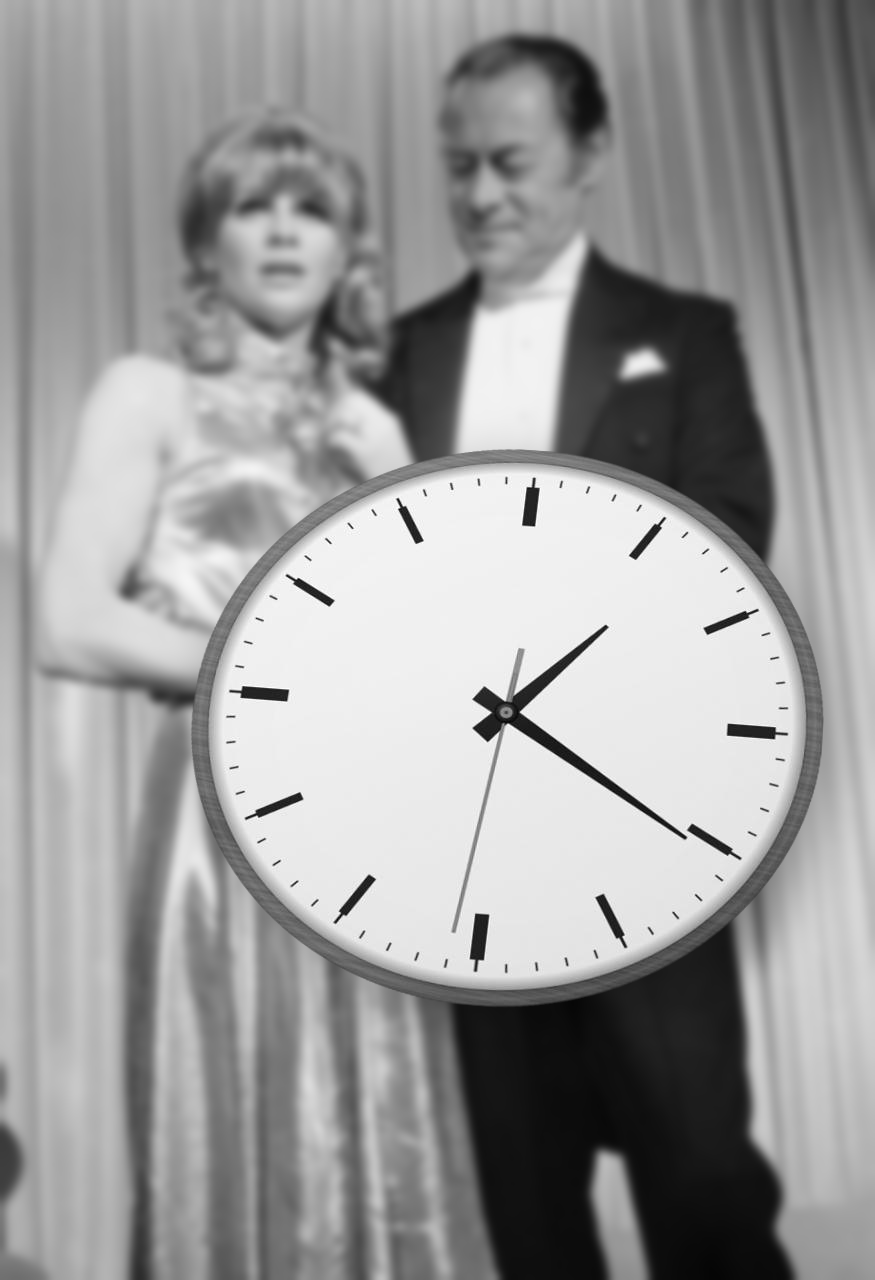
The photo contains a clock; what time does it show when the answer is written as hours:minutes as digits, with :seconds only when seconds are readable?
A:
1:20:31
